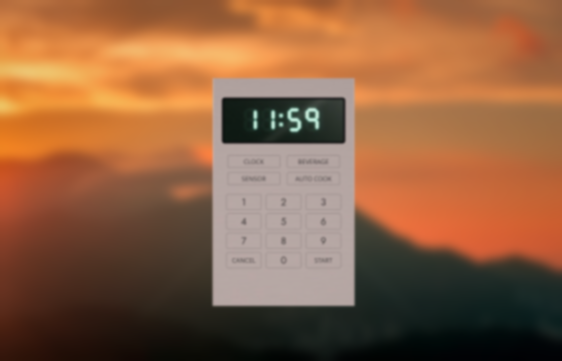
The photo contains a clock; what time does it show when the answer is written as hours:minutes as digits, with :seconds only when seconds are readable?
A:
11:59
